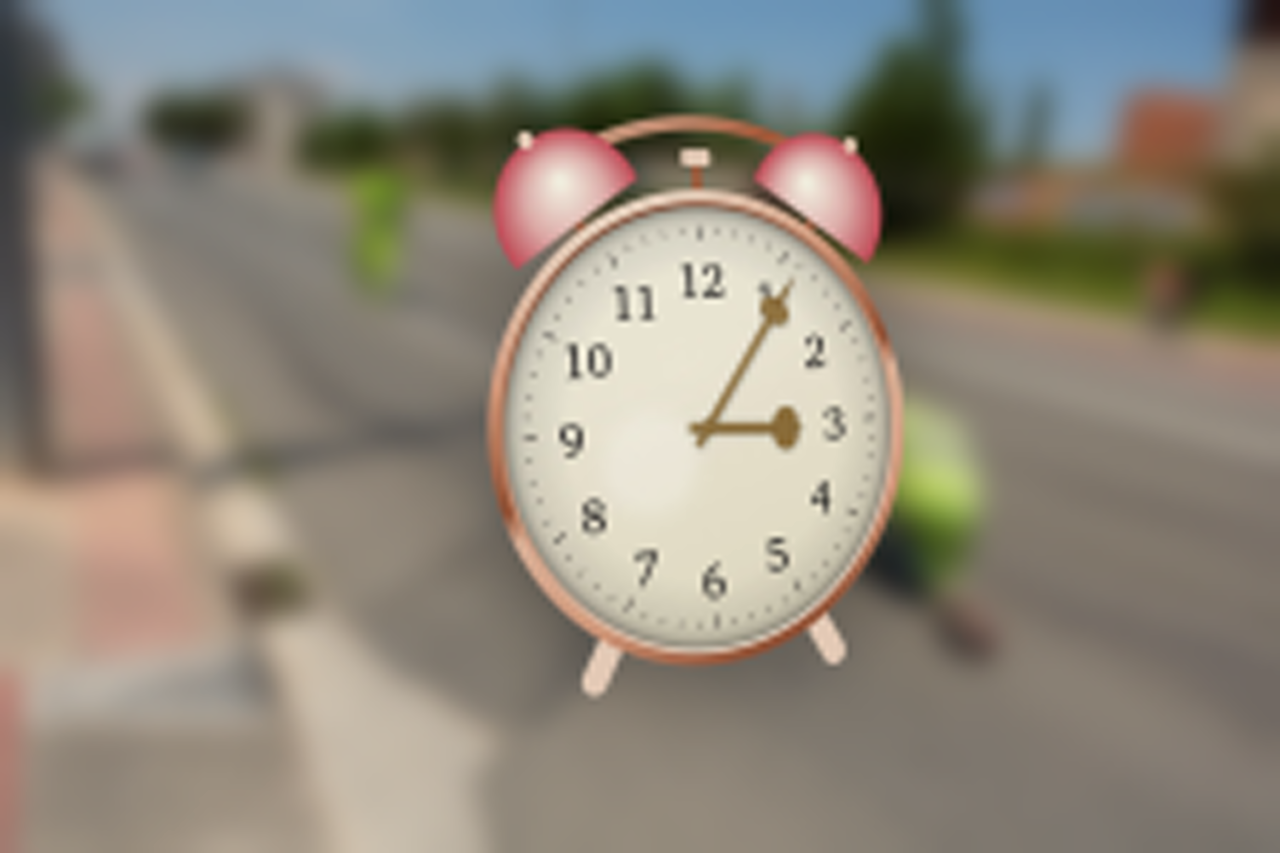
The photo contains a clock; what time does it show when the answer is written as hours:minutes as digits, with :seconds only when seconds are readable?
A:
3:06
